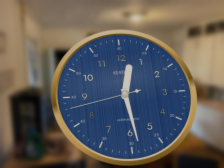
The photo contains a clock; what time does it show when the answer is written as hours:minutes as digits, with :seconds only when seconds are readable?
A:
12:28:43
